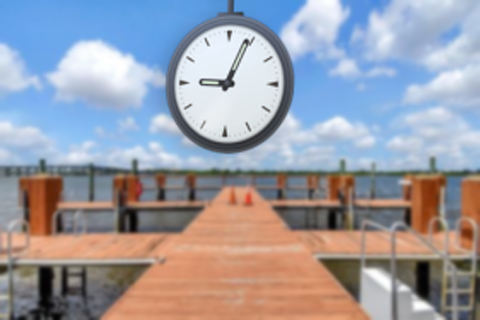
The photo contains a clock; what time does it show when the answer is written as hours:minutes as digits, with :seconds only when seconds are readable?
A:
9:04
